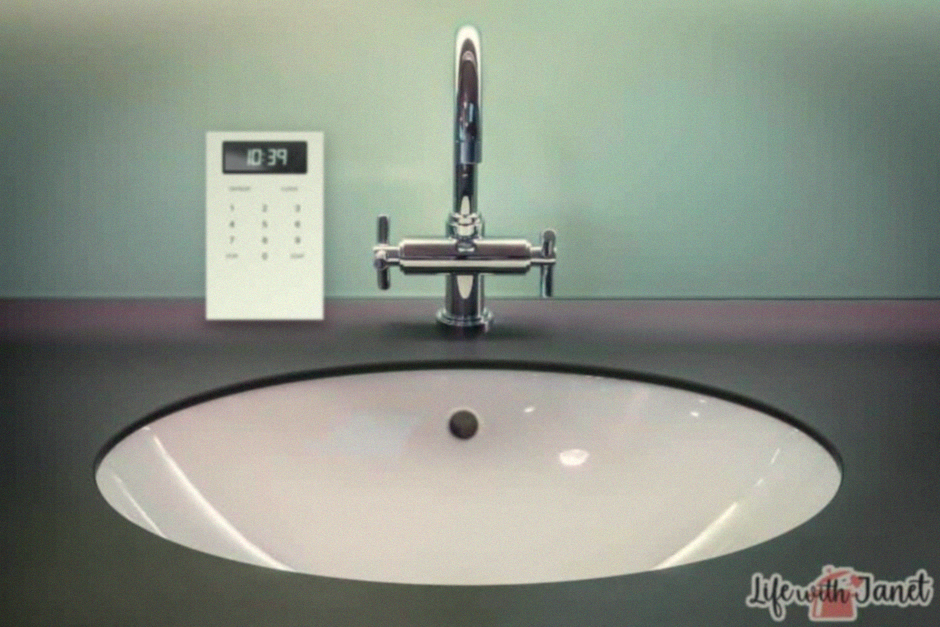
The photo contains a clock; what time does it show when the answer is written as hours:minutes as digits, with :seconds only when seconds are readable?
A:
10:39
